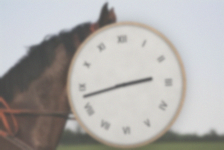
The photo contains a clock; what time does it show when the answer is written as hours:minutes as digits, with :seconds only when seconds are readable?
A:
2:43
